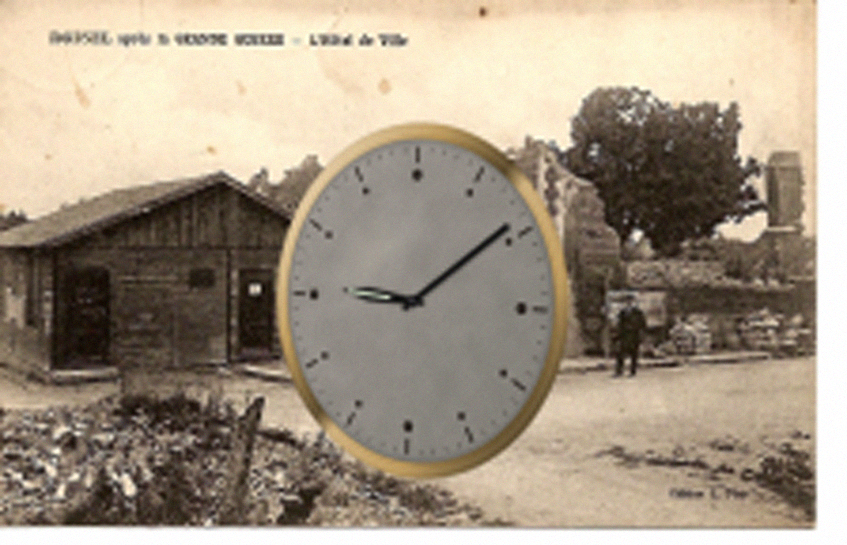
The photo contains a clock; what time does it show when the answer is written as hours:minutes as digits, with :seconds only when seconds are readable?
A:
9:09
